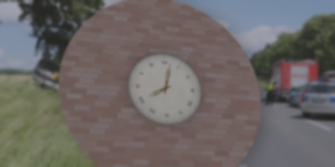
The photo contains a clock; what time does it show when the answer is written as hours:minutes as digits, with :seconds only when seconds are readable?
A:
8:02
